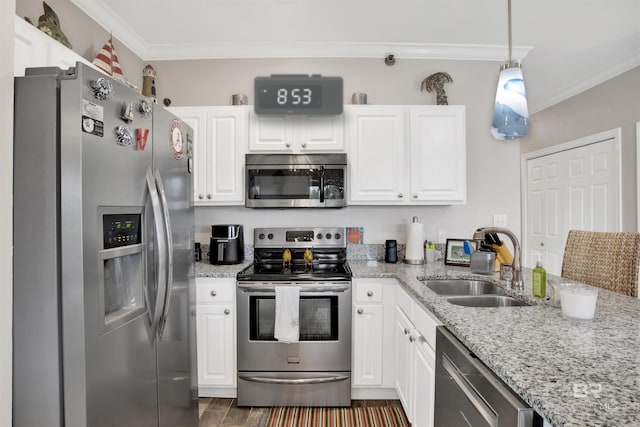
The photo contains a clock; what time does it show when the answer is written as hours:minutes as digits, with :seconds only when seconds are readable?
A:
8:53
